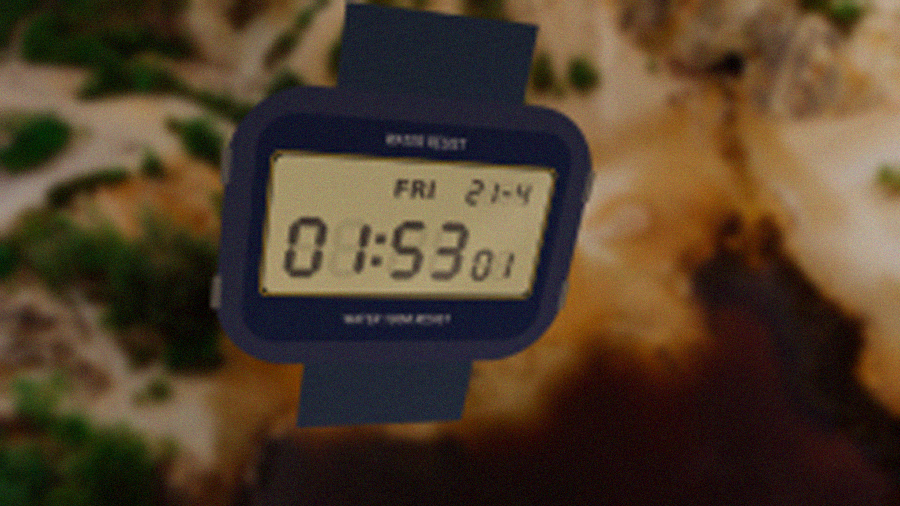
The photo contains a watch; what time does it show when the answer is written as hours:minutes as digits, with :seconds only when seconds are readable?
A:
1:53:01
